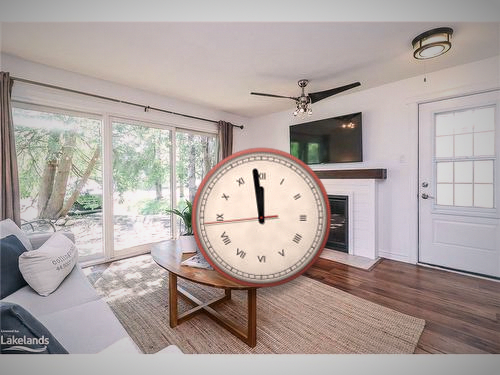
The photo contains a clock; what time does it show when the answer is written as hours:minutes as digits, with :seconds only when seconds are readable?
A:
11:58:44
